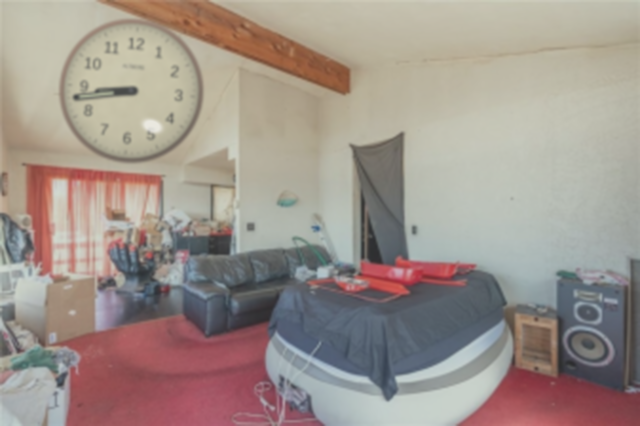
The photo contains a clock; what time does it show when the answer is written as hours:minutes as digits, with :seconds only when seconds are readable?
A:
8:43
